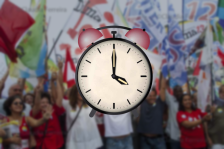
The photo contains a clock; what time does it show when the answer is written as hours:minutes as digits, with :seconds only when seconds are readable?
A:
4:00
